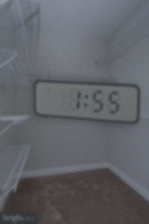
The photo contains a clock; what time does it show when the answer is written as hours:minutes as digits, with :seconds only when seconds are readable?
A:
1:55
